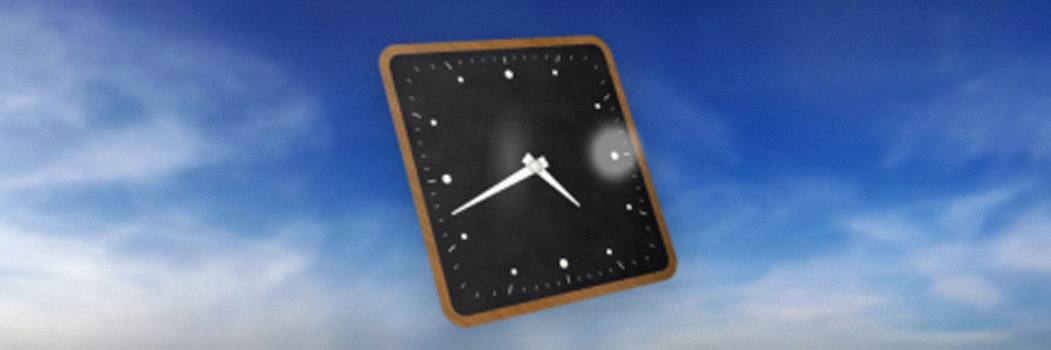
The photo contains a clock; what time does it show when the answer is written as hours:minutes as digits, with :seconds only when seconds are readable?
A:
4:42
